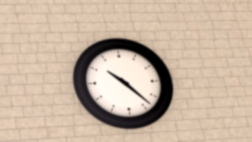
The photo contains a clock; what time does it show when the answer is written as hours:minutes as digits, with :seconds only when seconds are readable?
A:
10:23
